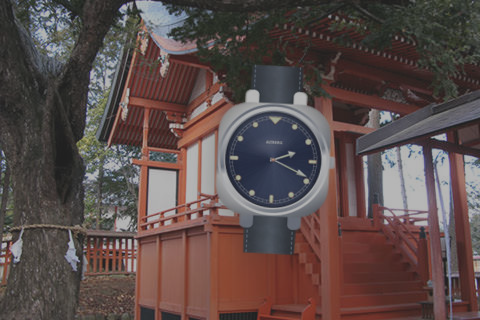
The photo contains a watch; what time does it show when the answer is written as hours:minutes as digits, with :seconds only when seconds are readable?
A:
2:19
